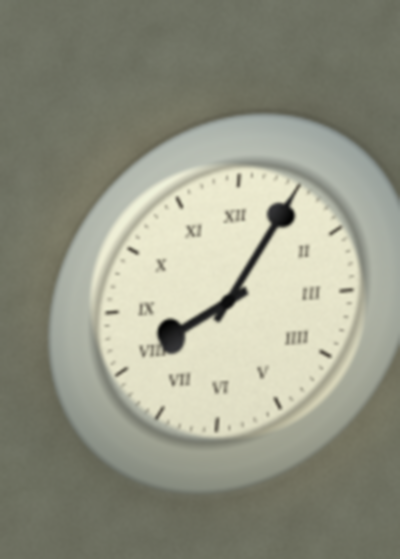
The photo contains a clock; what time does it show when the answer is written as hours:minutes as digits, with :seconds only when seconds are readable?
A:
8:05
